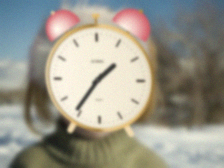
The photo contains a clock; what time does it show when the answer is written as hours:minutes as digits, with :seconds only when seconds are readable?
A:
1:36
